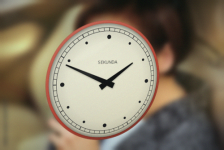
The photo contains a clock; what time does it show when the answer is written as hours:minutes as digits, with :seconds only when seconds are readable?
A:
1:49
